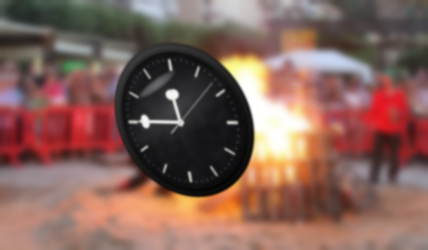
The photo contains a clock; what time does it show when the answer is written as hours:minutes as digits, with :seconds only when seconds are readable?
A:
11:45:08
